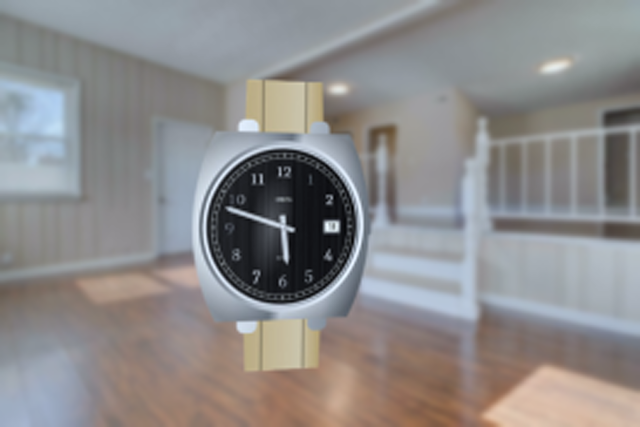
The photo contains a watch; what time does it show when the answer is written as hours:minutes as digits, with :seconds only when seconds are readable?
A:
5:48
